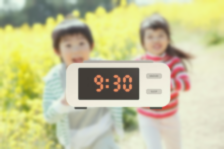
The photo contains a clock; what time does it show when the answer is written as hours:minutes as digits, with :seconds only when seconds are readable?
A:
9:30
